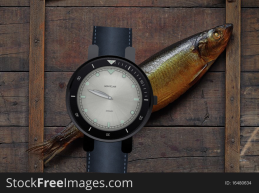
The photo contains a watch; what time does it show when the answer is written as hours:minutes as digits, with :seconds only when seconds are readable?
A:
9:48
